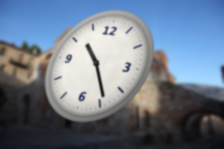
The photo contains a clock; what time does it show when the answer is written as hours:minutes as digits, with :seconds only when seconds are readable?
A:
10:24
